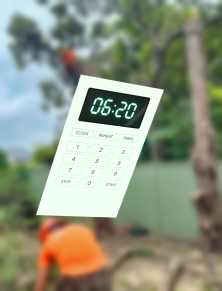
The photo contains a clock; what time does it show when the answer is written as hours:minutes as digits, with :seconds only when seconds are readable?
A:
6:20
